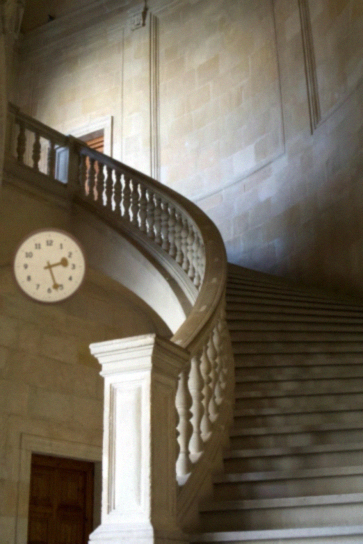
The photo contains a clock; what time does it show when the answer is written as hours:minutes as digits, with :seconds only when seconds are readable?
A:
2:27
